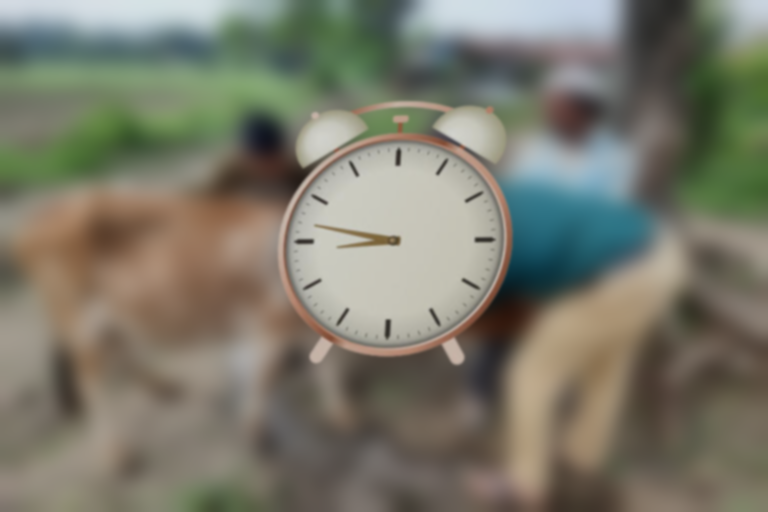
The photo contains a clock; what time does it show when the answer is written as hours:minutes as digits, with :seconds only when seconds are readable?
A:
8:47
